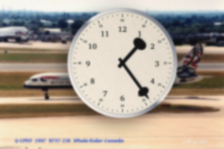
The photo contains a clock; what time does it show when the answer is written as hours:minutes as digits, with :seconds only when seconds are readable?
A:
1:24
